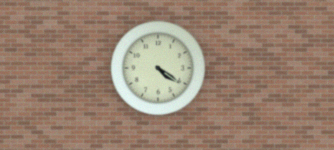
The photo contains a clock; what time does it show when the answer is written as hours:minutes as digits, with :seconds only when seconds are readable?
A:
4:21
